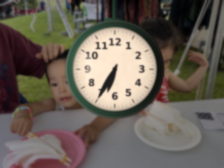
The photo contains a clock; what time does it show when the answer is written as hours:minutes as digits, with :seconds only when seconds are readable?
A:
6:35
